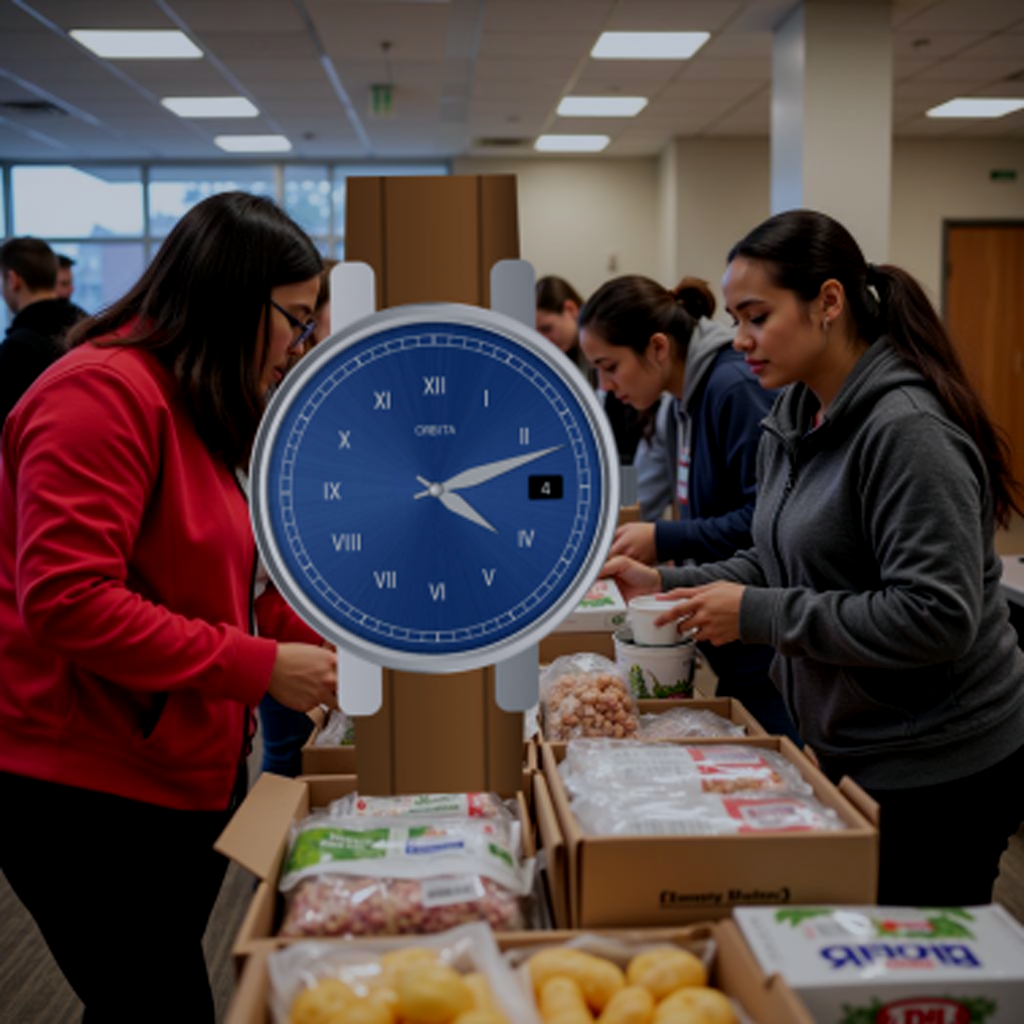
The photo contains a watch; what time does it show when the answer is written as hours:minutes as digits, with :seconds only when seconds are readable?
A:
4:12
